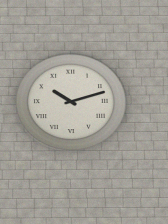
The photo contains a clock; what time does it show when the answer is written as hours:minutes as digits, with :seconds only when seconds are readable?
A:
10:12
